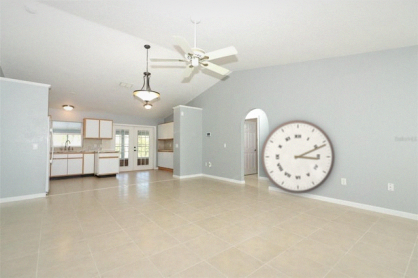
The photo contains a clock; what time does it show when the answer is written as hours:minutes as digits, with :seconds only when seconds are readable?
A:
3:11
